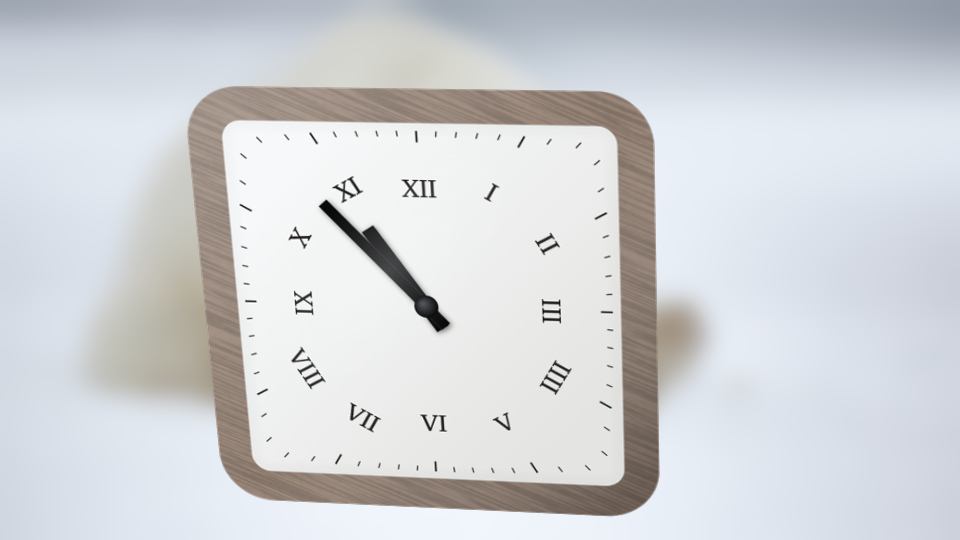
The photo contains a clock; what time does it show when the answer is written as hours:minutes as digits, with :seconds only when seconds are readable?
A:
10:53
